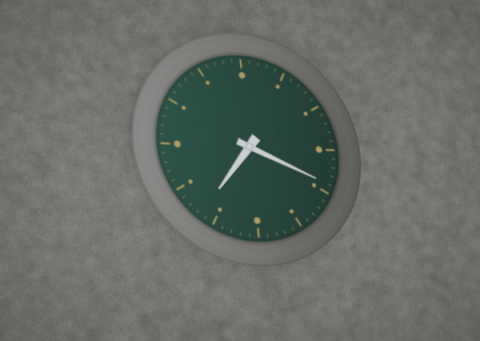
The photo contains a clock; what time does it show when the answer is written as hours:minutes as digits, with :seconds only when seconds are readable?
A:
7:19
